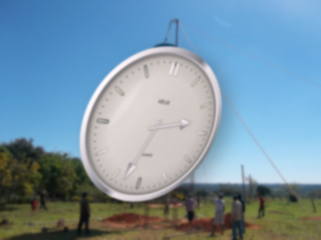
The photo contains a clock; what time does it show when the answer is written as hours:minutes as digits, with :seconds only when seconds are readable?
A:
2:33
